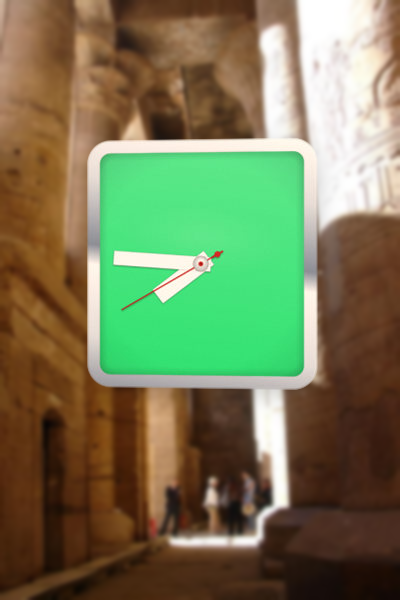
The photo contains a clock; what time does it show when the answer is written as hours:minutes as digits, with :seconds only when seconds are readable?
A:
7:45:40
